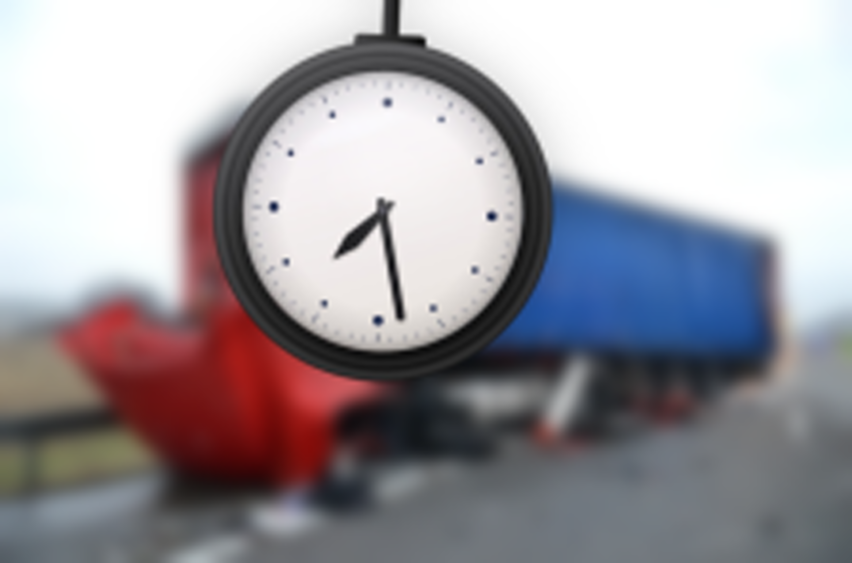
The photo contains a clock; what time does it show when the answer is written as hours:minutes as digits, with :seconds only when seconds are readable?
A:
7:28
